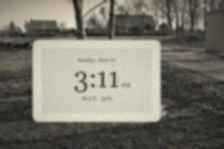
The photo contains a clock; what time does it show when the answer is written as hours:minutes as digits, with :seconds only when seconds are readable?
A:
3:11
